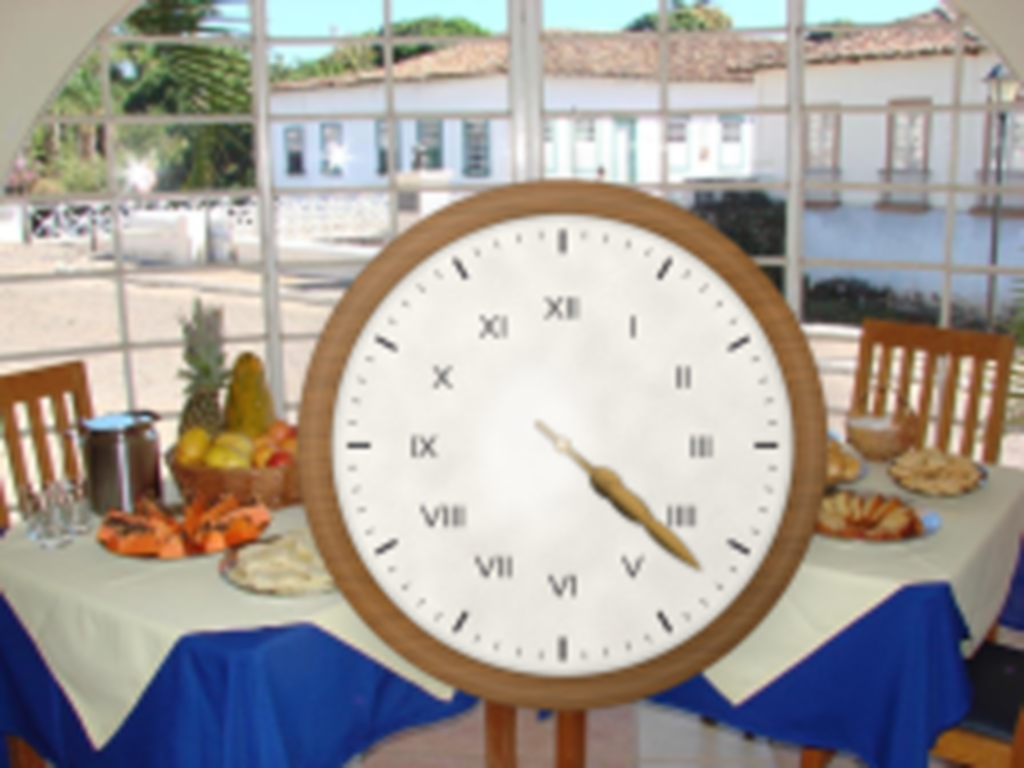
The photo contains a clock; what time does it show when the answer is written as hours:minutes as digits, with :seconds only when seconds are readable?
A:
4:22
